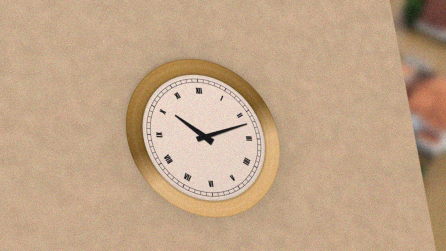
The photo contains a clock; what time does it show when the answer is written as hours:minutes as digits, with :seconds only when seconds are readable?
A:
10:12
